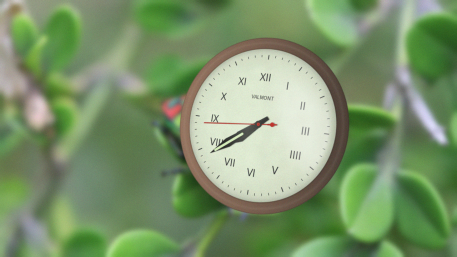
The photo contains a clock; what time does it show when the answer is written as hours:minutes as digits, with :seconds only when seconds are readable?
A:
7:38:44
